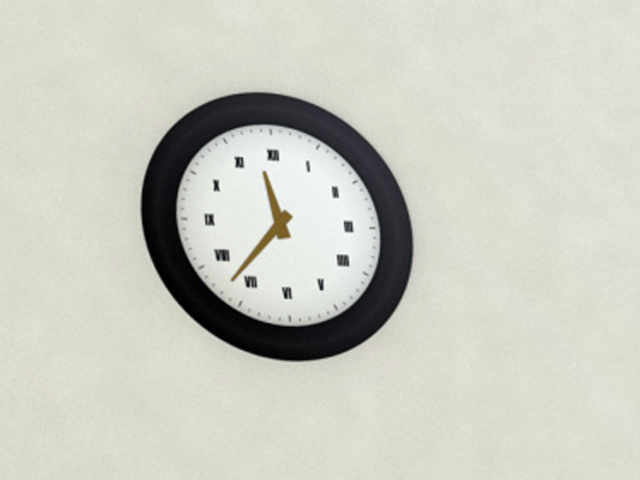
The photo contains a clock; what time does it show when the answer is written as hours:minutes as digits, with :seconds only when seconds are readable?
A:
11:37
